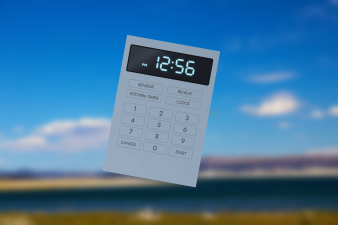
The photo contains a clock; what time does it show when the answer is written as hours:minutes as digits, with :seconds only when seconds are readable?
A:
12:56
